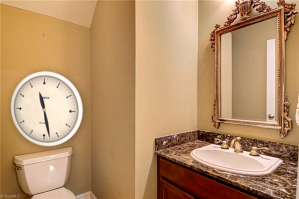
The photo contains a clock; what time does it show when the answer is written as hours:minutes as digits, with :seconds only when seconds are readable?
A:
11:28
